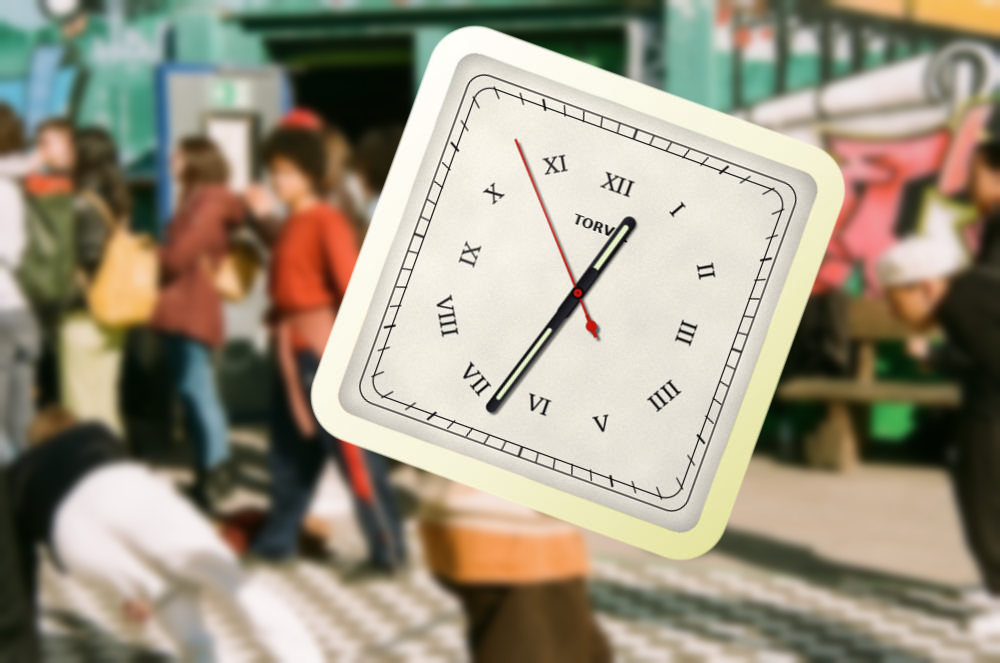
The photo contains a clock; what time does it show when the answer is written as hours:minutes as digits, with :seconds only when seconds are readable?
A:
12:32:53
